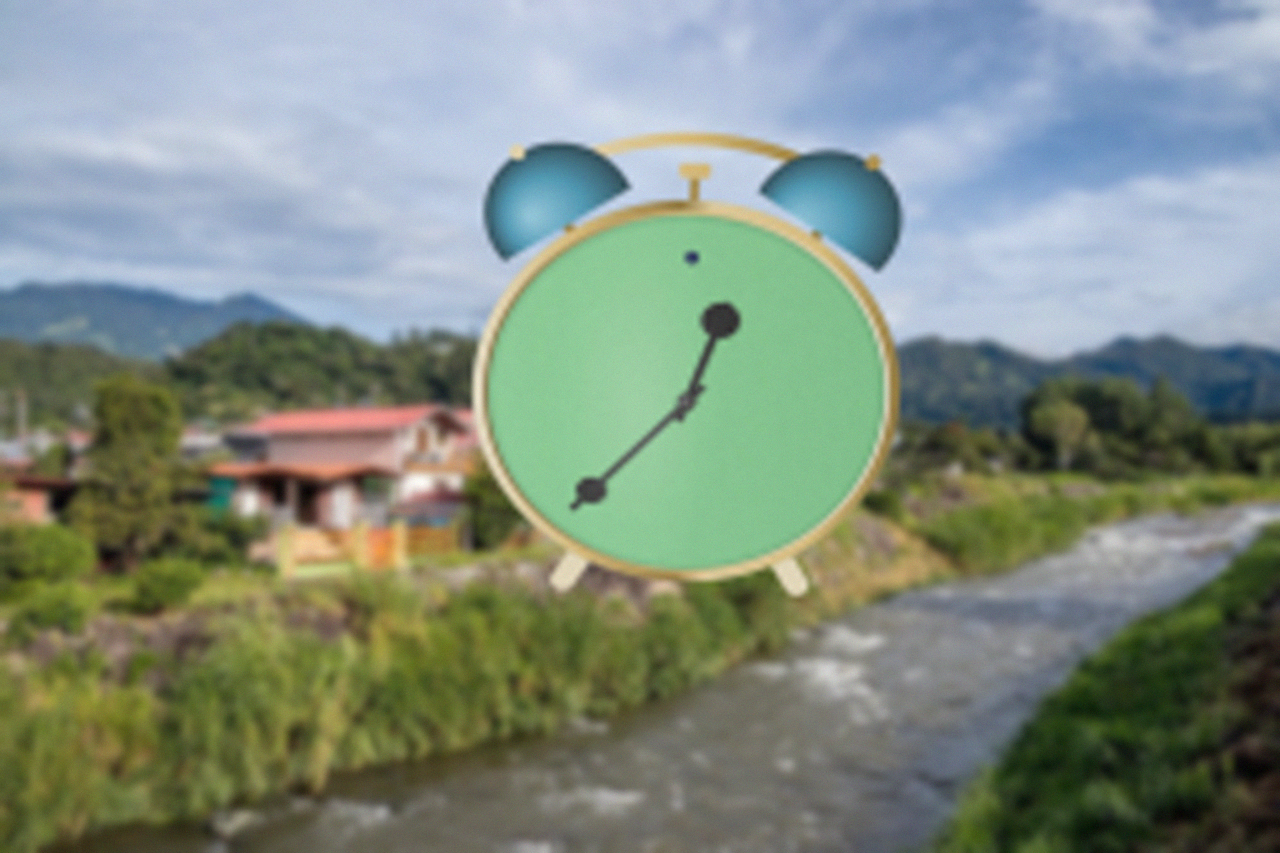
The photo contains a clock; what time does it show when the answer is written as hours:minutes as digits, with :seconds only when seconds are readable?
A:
12:37
